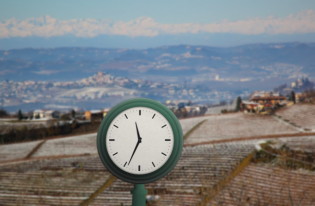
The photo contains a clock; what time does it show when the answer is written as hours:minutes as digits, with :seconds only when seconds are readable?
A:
11:34
